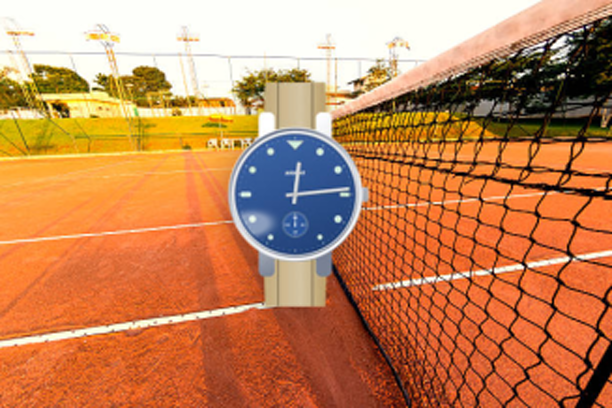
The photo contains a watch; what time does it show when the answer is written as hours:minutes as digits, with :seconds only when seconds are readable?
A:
12:14
